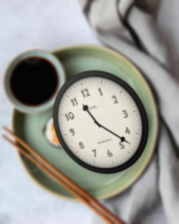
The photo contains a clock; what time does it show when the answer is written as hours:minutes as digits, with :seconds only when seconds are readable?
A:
11:23
